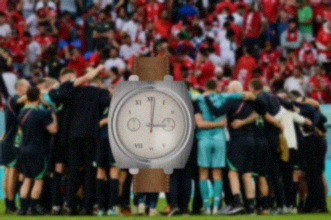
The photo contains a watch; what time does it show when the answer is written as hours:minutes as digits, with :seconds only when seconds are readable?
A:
3:01
